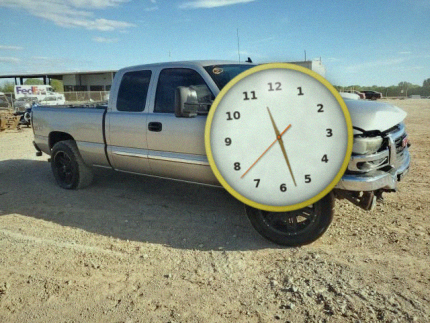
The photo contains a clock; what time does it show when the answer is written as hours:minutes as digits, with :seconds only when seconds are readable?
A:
11:27:38
